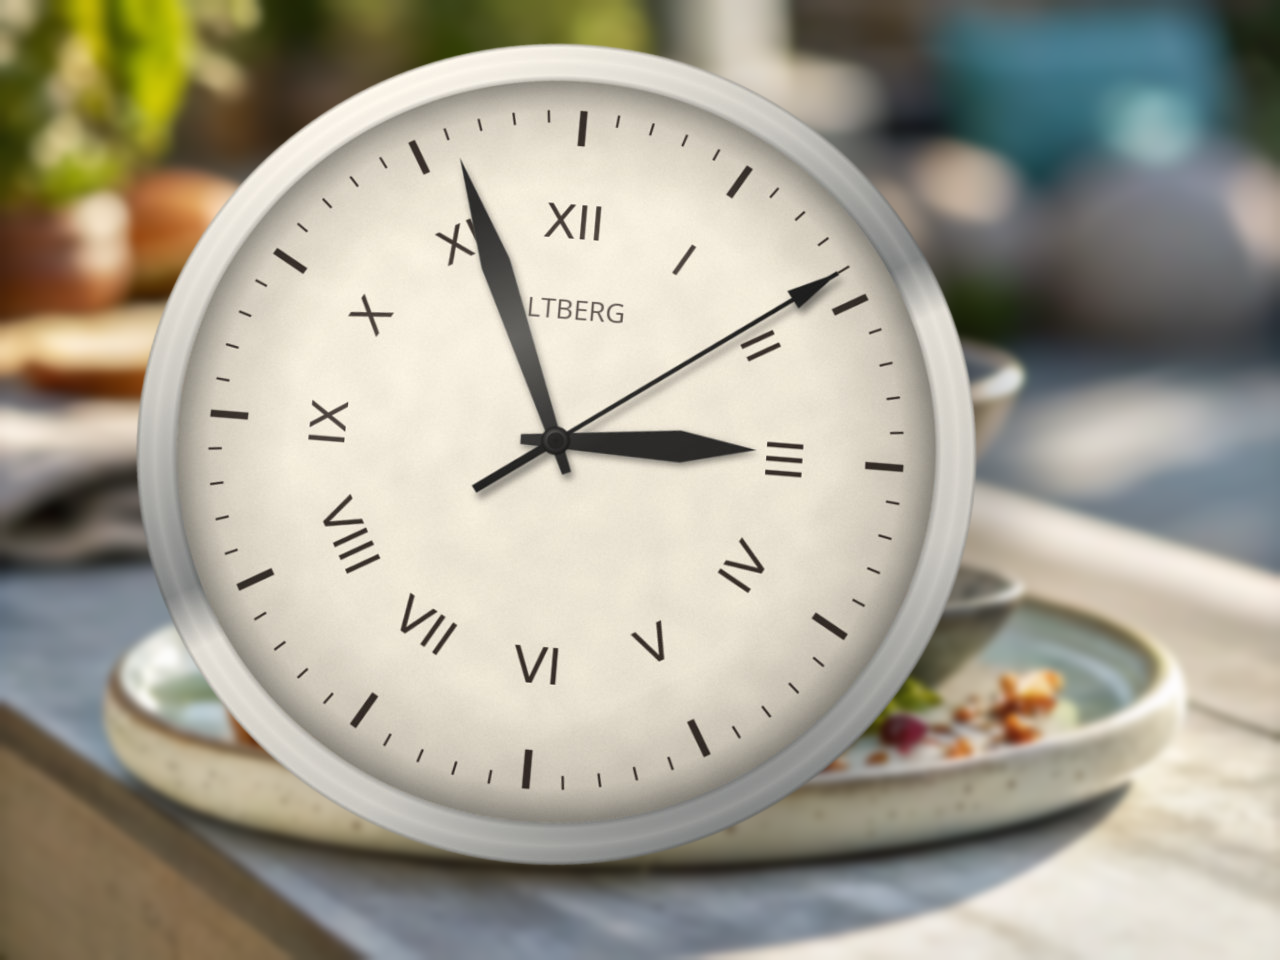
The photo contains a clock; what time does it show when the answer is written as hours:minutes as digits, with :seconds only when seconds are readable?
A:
2:56:09
